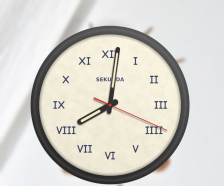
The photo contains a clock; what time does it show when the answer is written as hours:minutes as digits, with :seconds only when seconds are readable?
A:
8:01:19
